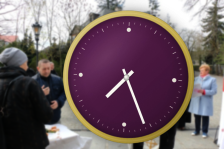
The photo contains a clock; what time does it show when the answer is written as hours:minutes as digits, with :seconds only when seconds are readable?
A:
7:26
